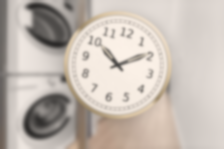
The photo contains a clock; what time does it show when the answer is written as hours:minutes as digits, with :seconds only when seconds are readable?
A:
10:09
